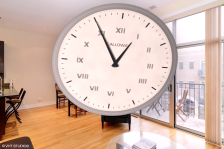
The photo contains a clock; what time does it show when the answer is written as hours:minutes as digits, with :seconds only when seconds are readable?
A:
12:55
